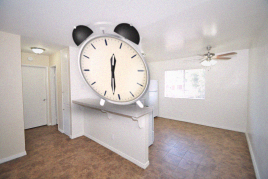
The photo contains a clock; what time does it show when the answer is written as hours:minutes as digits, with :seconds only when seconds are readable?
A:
12:32
